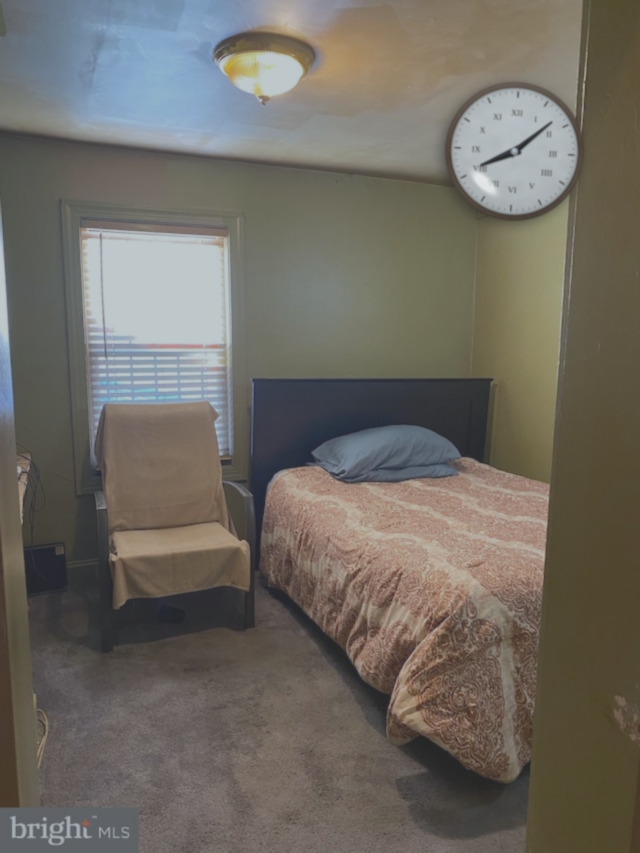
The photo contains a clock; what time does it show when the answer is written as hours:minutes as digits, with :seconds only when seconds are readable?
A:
8:08
